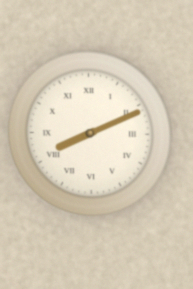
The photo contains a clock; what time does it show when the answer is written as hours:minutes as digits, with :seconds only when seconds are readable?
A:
8:11
